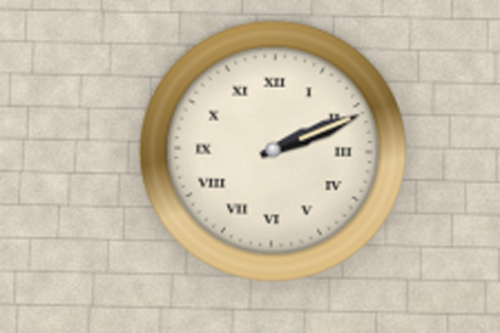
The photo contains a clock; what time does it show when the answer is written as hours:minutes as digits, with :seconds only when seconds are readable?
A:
2:11
